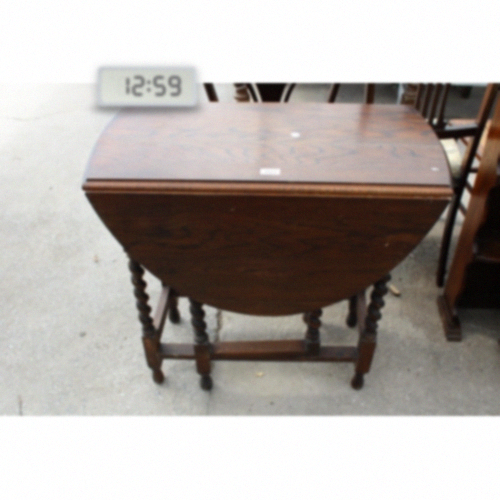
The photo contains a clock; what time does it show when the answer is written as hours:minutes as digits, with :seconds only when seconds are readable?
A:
12:59
